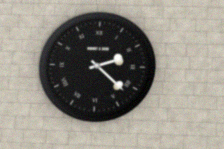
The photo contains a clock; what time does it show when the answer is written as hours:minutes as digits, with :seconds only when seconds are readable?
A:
2:22
